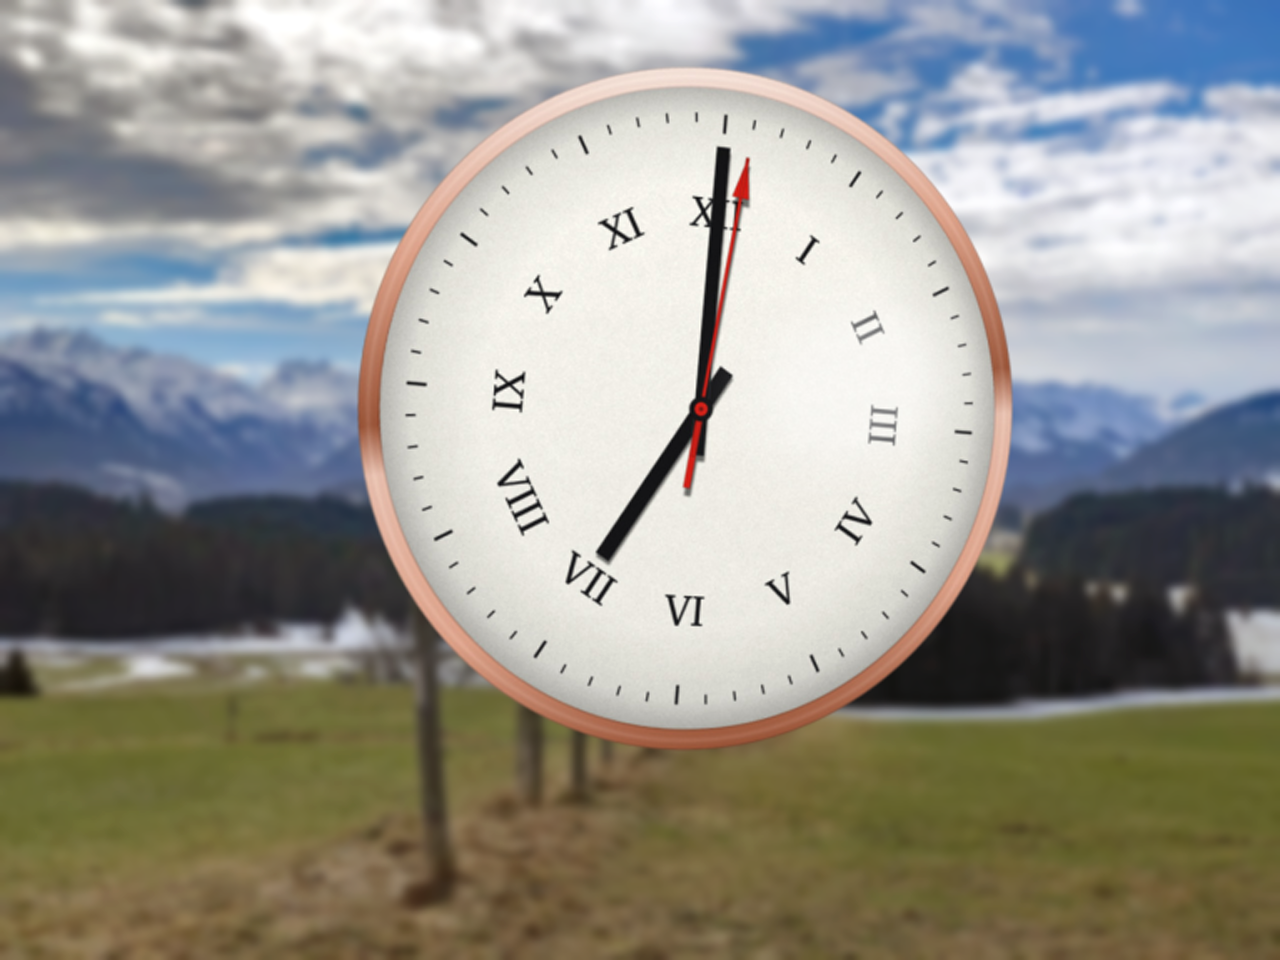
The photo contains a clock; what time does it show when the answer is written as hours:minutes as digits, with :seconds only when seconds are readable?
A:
7:00:01
